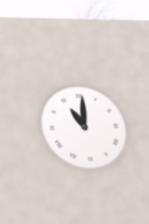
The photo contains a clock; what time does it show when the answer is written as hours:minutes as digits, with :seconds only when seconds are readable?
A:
11:01
